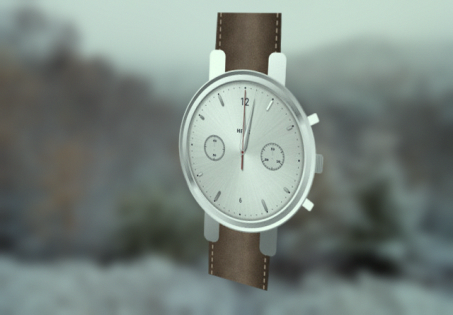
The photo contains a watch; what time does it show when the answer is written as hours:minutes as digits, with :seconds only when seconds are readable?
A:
12:02
